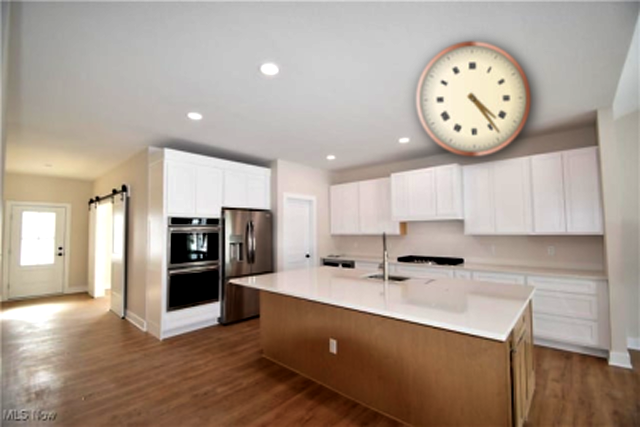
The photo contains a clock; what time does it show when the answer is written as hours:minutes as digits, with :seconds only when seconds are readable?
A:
4:24
